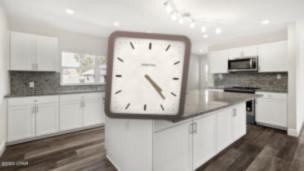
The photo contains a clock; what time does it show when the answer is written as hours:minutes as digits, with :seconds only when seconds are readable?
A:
4:23
